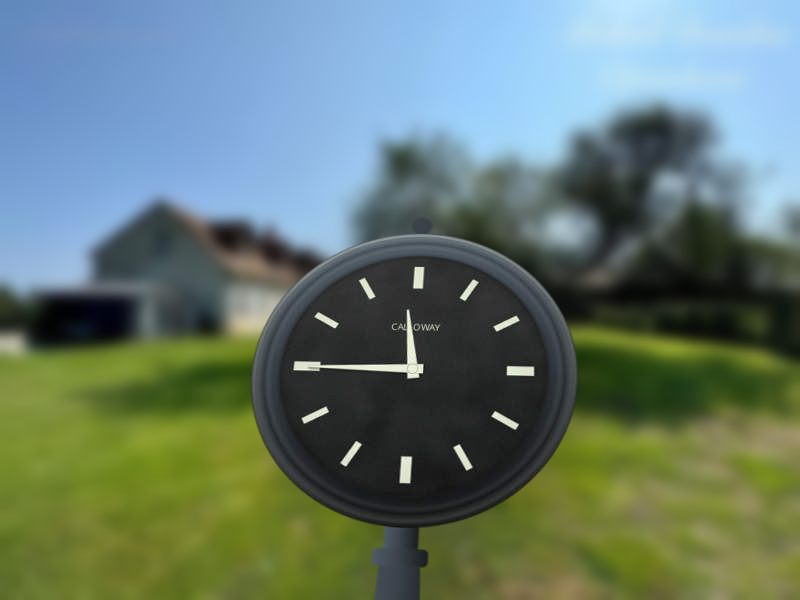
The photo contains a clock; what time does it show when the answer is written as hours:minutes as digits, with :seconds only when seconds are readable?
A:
11:45
